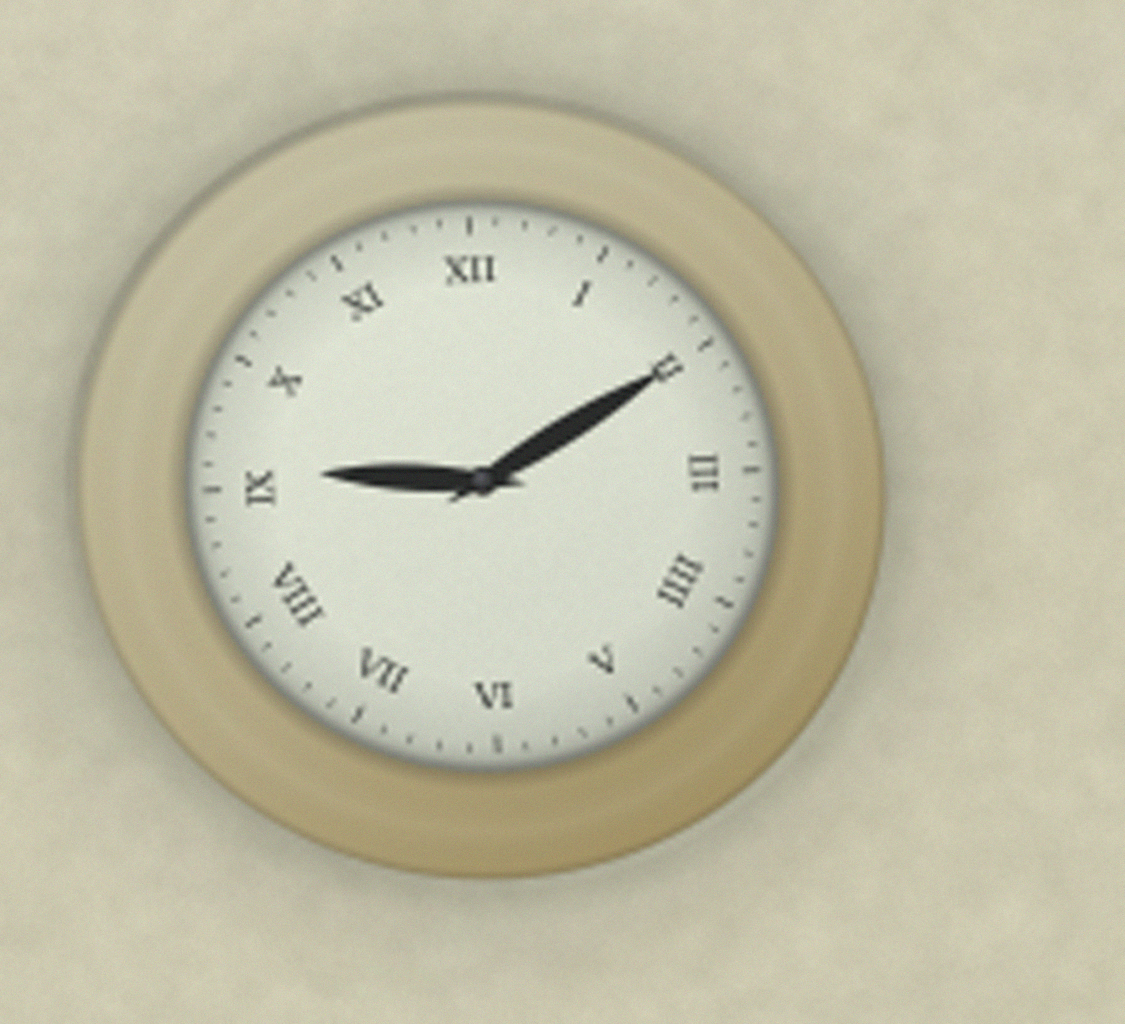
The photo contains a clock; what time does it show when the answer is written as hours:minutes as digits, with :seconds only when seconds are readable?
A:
9:10
